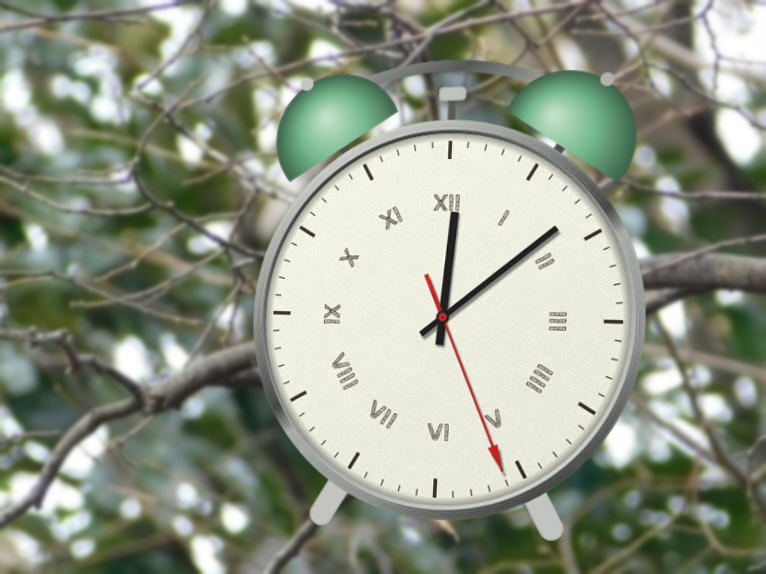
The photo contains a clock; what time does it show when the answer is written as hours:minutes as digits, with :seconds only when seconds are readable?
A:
12:08:26
